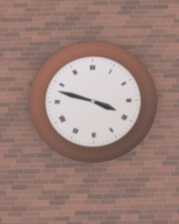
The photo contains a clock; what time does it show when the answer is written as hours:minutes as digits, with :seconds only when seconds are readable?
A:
3:48
